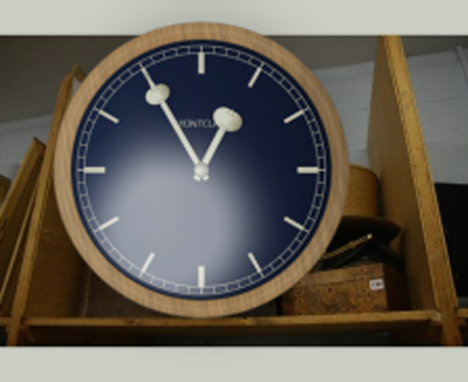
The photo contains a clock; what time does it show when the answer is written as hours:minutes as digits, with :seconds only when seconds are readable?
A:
12:55
